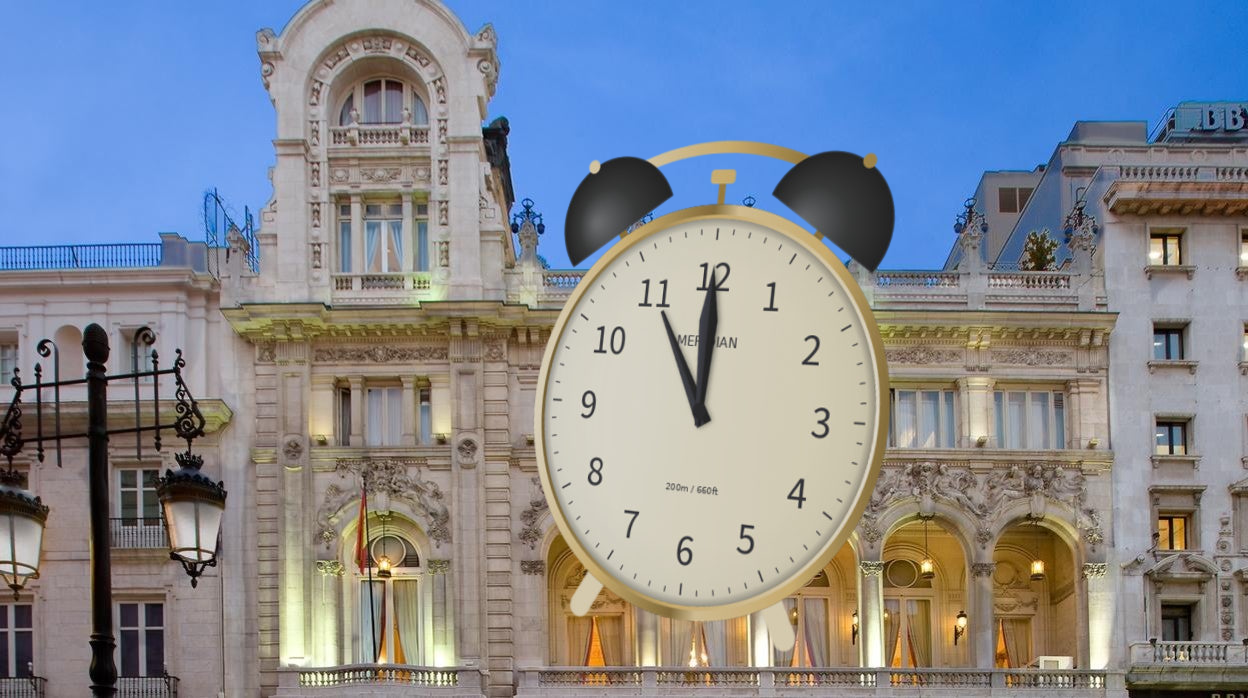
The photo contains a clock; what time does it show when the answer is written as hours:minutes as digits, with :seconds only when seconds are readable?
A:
11:00
